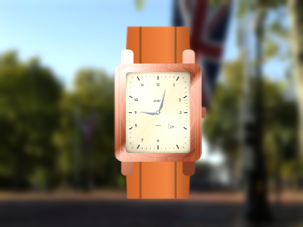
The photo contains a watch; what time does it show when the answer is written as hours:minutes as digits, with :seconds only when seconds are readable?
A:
9:03
